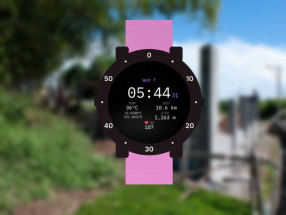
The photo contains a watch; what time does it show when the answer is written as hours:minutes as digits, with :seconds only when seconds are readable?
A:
5:44
